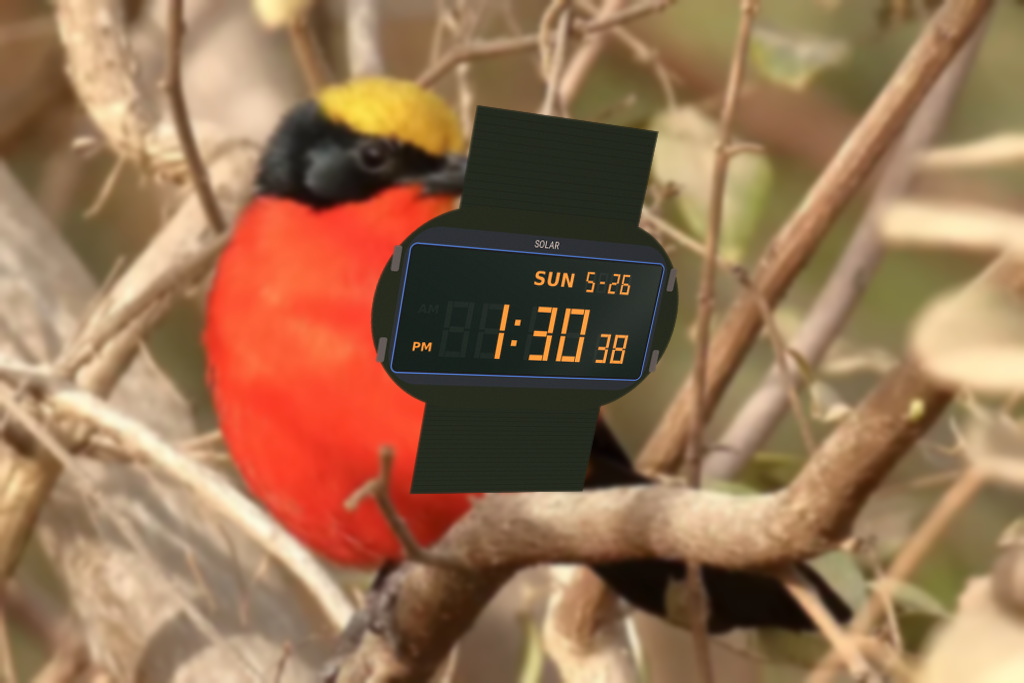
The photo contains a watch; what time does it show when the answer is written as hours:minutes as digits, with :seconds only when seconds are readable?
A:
1:30:38
